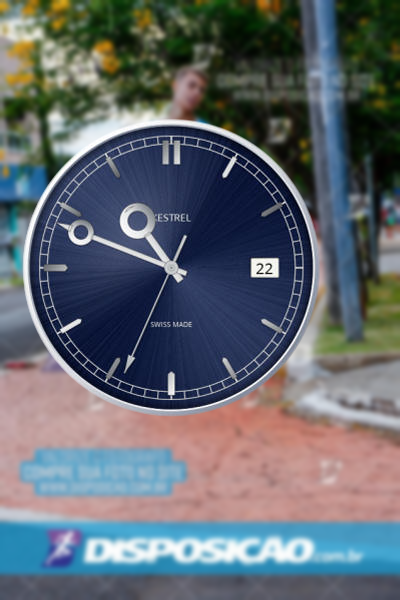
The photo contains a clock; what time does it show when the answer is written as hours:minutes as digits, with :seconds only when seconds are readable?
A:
10:48:34
